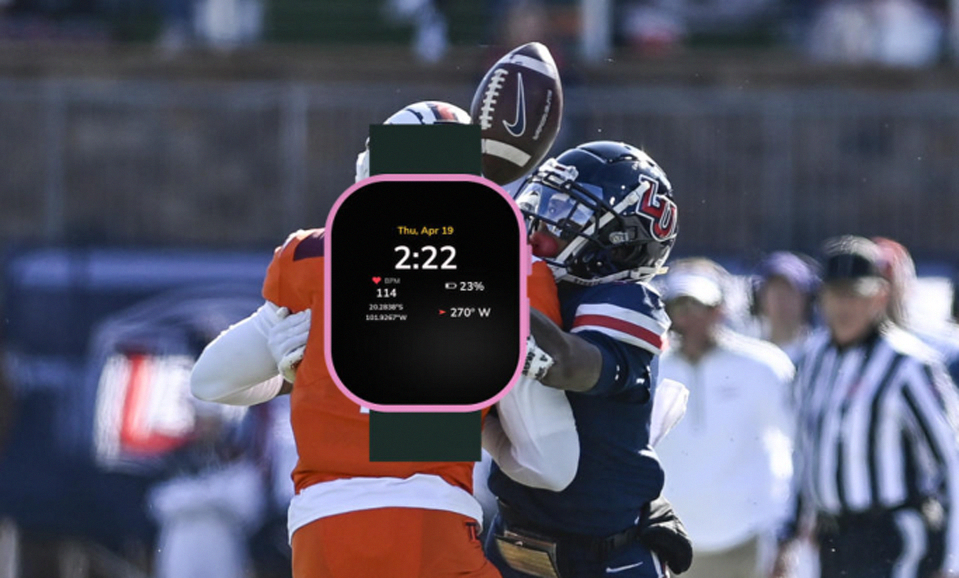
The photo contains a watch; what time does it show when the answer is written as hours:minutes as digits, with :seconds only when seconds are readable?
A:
2:22
